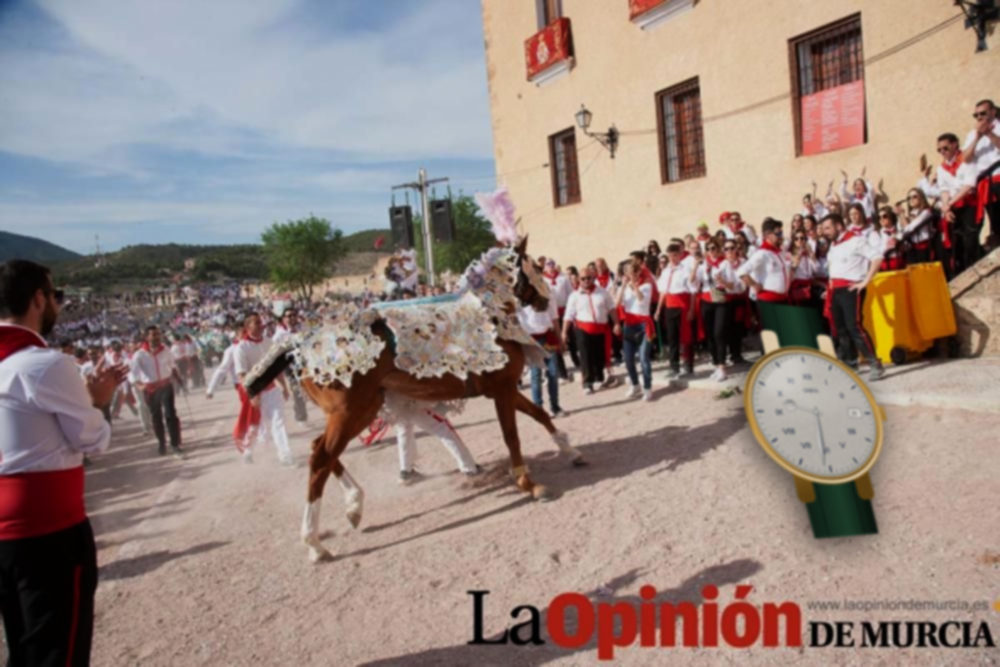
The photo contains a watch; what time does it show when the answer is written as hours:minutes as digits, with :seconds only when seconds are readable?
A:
9:31
